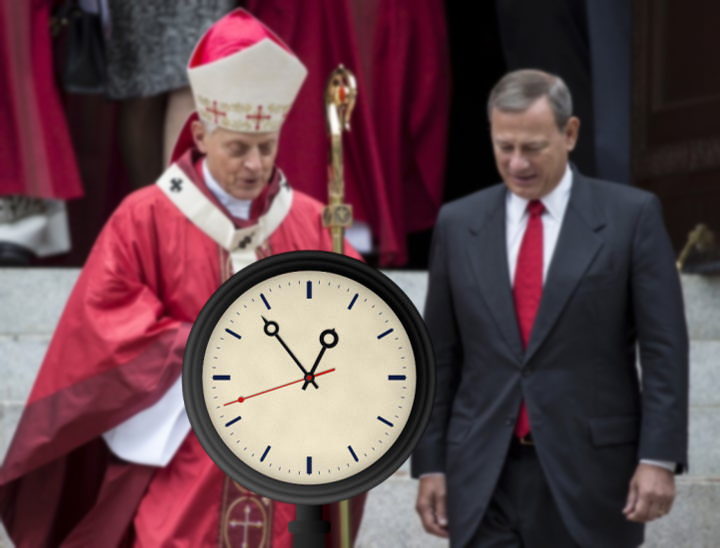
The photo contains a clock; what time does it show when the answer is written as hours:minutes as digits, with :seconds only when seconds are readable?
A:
12:53:42
